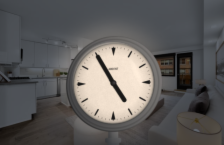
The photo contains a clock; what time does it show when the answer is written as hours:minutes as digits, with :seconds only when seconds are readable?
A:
4:55
